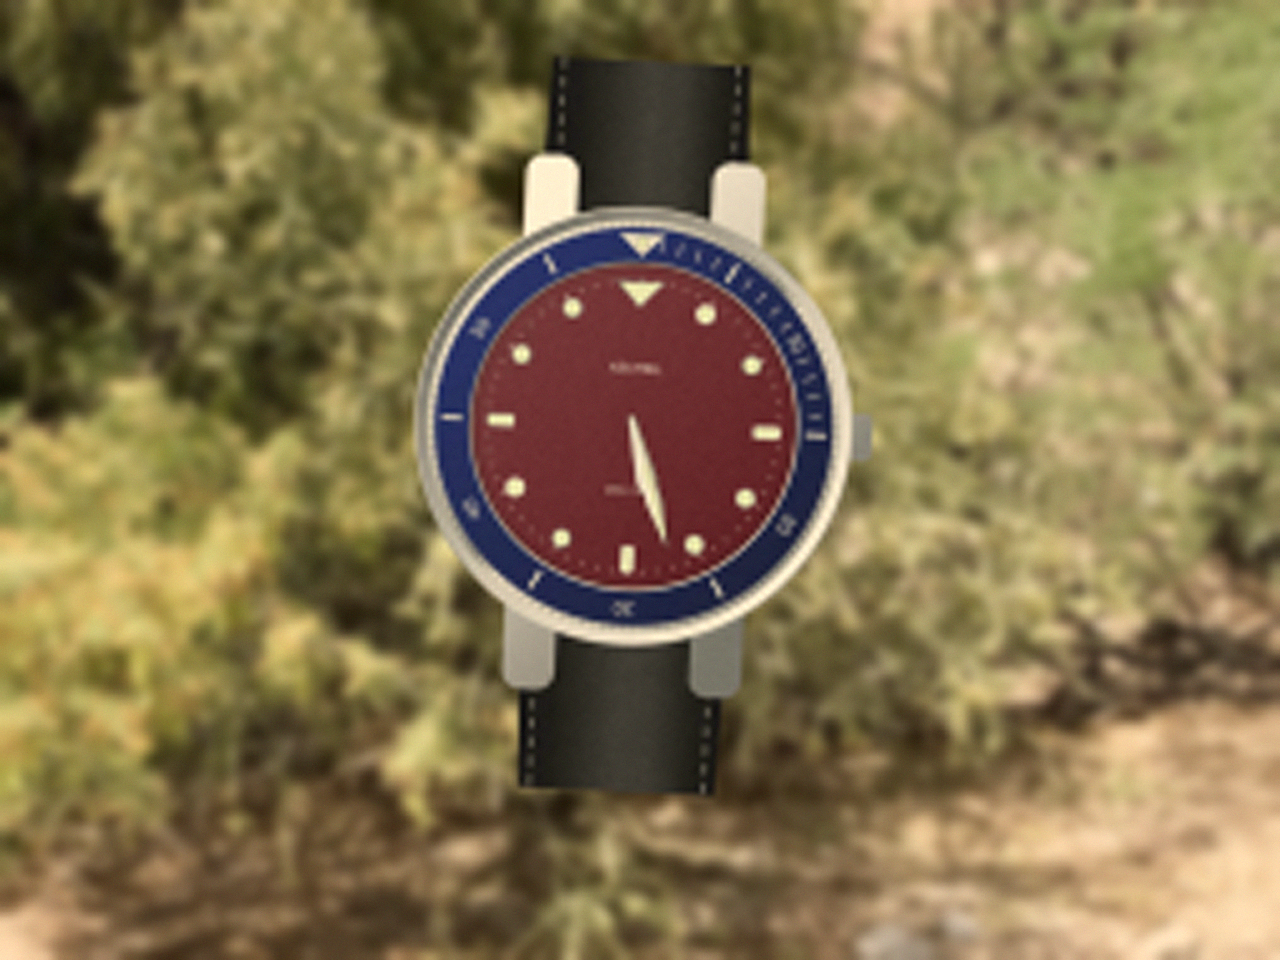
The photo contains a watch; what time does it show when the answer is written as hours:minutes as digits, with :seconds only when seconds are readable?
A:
5:27
